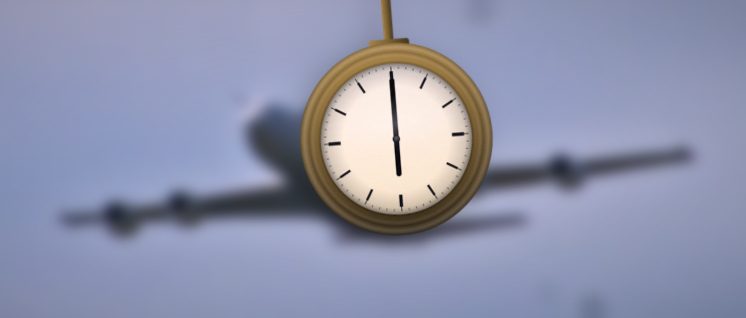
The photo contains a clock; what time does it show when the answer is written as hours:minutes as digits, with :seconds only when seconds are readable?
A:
6:00
